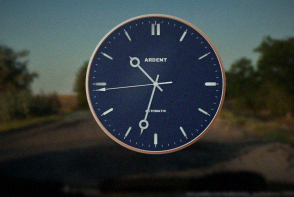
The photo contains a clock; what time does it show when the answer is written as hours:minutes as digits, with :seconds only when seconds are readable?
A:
10:32:44
